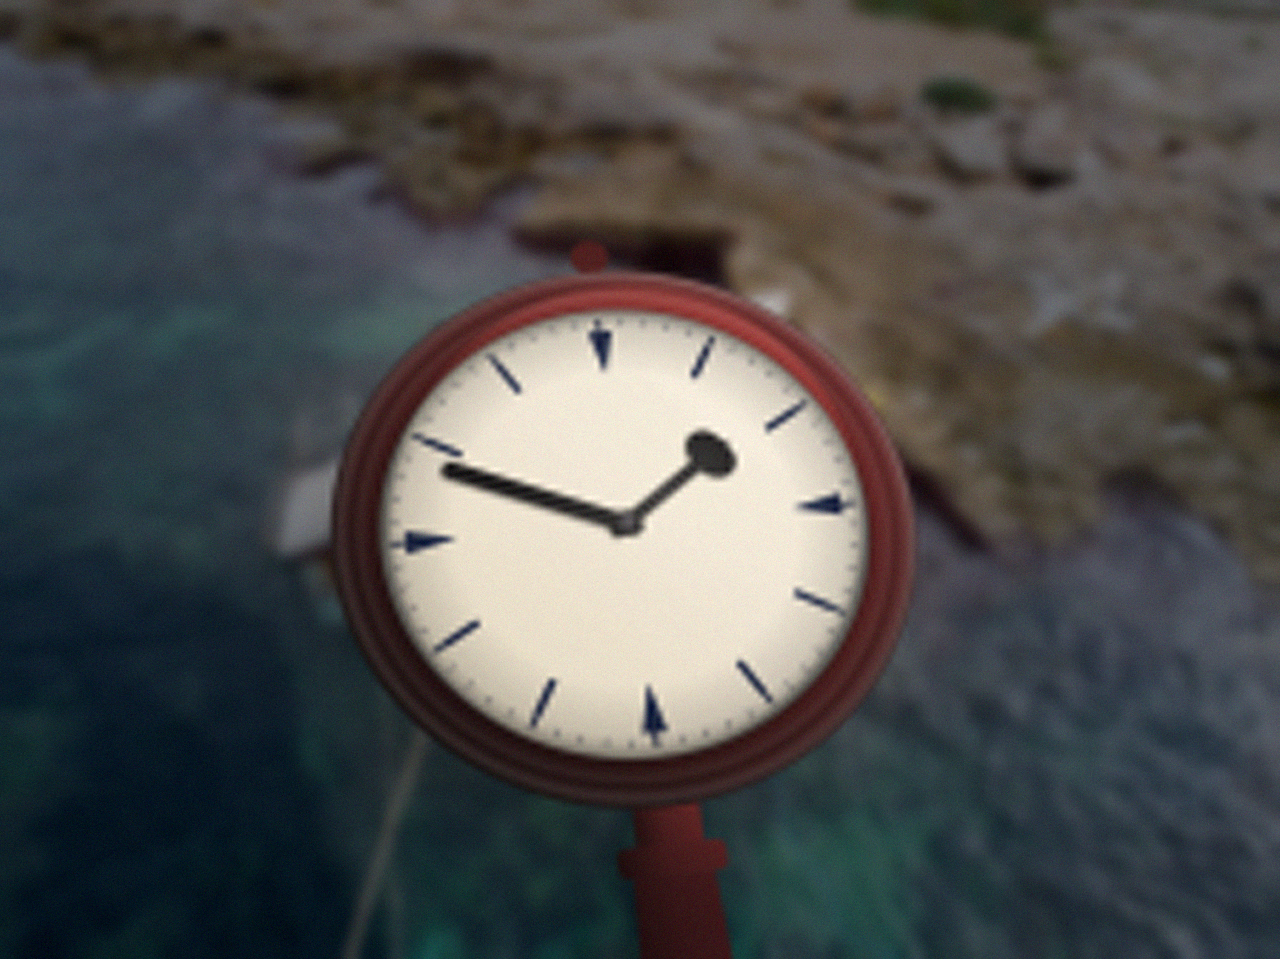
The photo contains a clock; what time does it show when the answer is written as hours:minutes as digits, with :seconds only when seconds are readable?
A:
1:49
